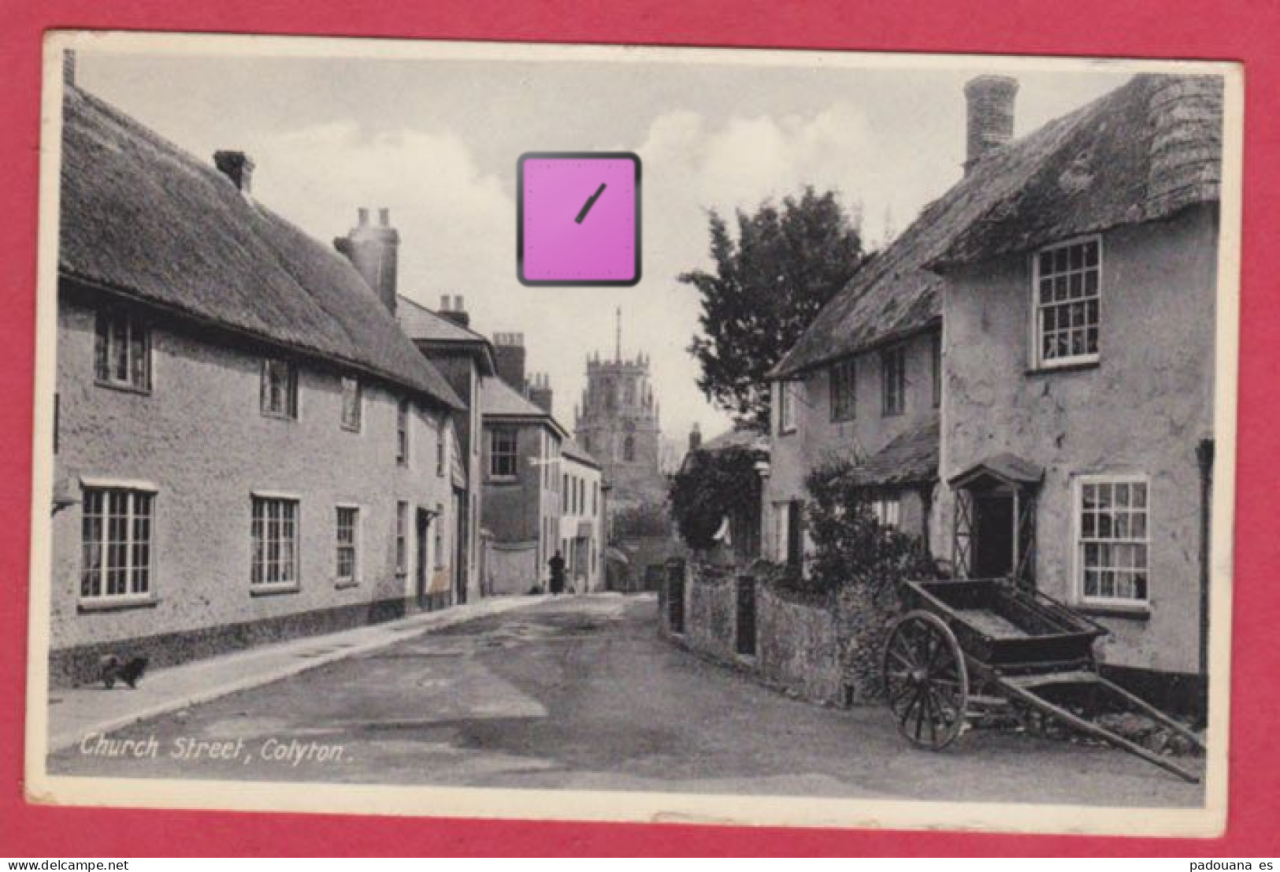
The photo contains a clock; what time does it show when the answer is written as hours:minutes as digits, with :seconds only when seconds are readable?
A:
1:06
